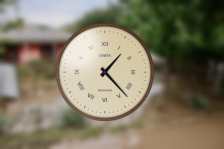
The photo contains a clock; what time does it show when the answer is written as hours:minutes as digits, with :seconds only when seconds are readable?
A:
1:23
